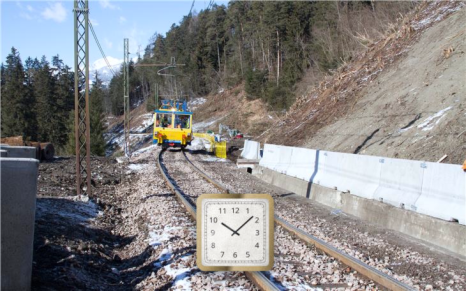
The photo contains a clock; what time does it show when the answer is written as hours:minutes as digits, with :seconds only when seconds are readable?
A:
10:08
